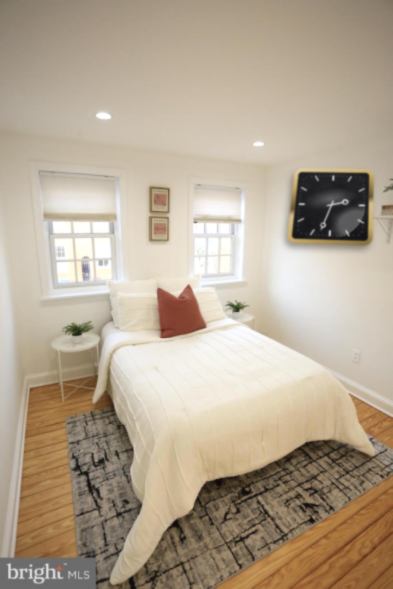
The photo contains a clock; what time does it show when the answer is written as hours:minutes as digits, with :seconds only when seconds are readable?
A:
2:33
